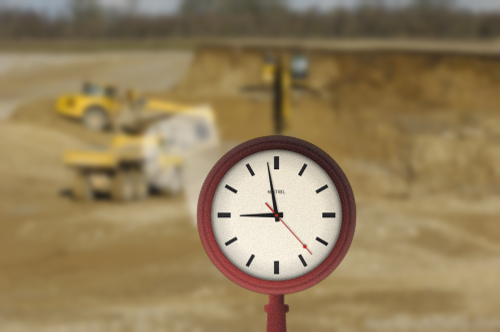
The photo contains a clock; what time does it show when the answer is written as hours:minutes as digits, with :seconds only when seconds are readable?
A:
8:58:23
